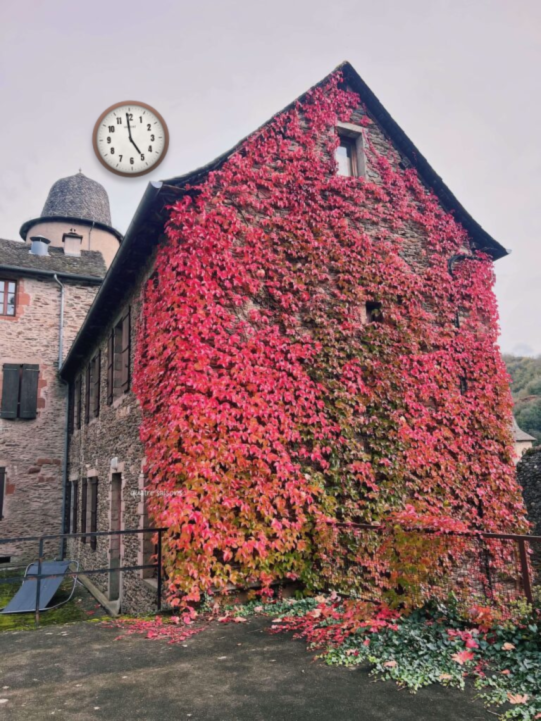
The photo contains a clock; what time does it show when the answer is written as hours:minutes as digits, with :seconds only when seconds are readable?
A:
4:59
